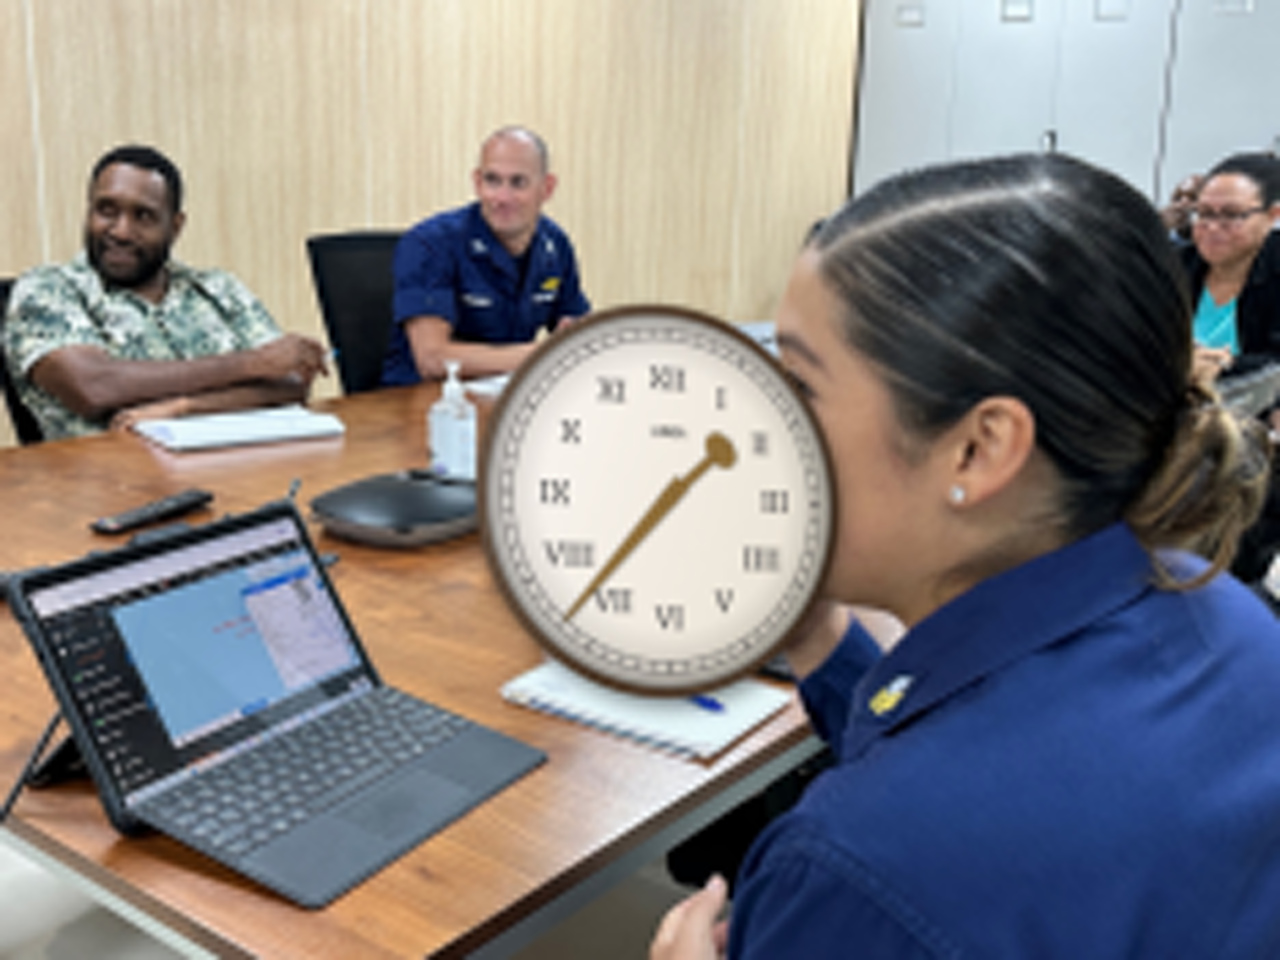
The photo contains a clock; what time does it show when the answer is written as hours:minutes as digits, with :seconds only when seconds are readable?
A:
1:37
